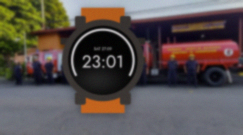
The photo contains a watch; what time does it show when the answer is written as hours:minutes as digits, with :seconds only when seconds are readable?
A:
23:01
